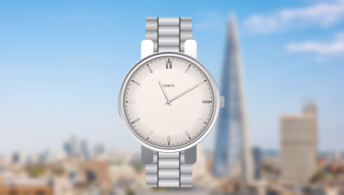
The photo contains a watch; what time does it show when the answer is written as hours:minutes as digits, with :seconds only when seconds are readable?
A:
11:10
